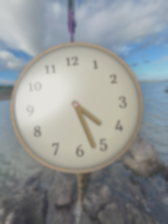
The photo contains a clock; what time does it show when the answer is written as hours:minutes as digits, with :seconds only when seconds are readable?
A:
4:27
